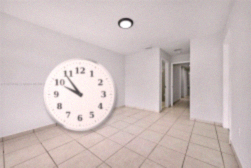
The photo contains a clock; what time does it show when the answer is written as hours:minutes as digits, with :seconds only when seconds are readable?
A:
9:54
